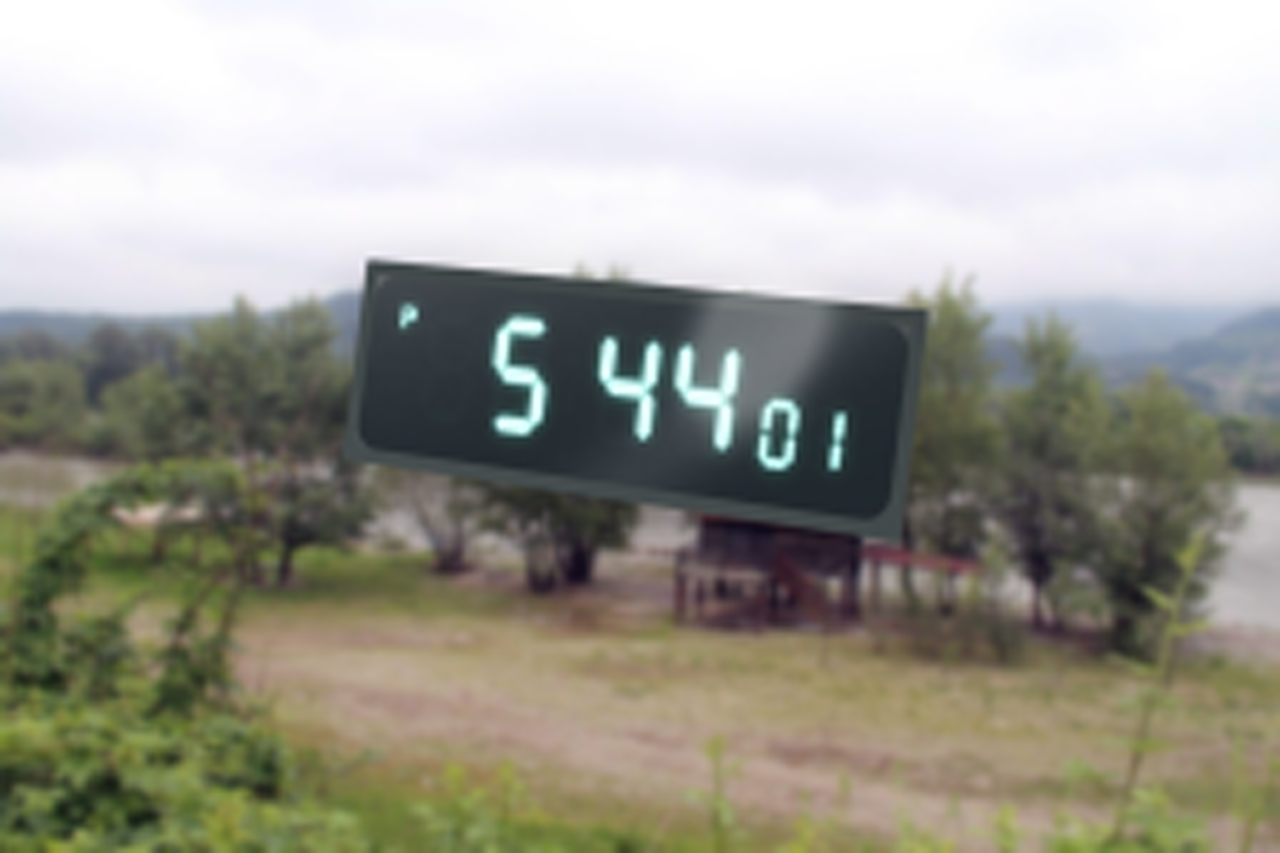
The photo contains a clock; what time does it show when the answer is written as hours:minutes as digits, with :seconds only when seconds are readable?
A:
5:44:01
